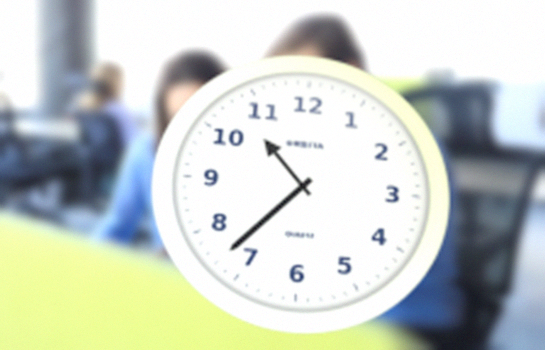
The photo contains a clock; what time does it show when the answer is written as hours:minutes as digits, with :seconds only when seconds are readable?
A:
10:37
